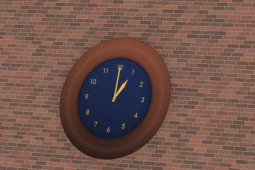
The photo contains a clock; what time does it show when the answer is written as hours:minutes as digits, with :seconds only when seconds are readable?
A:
1:00
